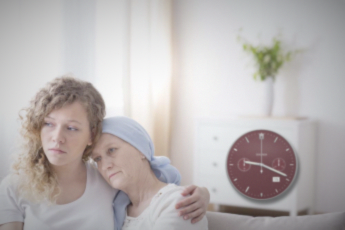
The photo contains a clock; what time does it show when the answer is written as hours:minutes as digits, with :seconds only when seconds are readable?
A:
9:19
